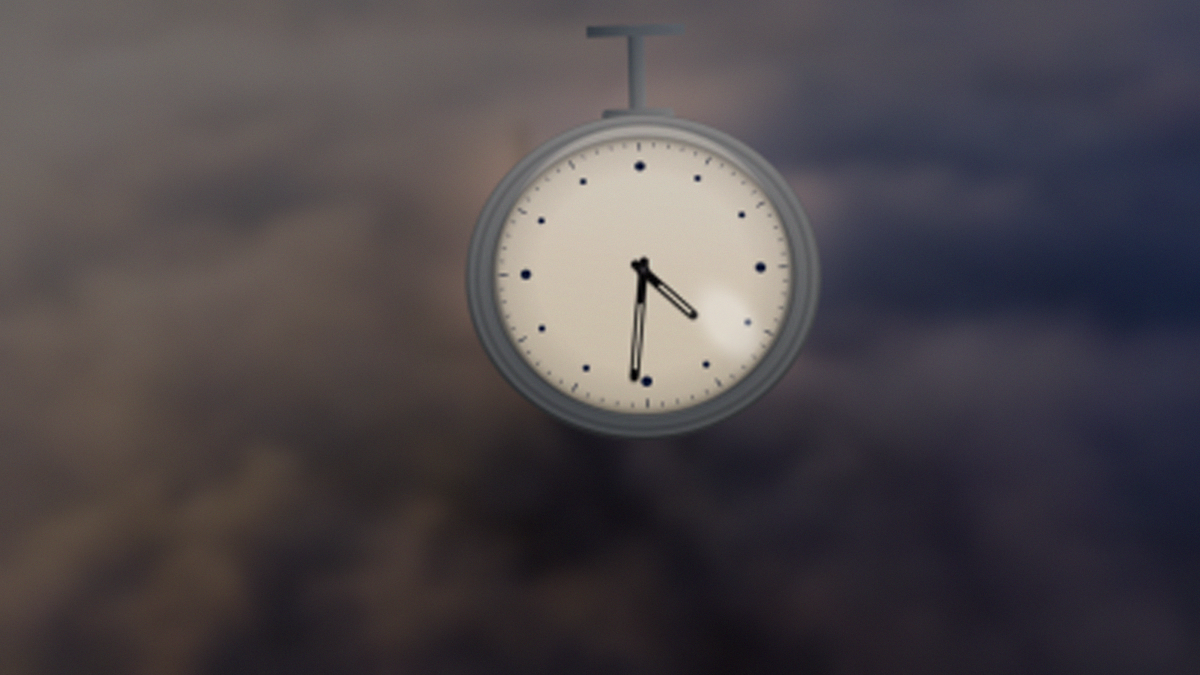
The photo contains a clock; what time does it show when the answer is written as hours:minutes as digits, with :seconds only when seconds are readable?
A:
4:31
